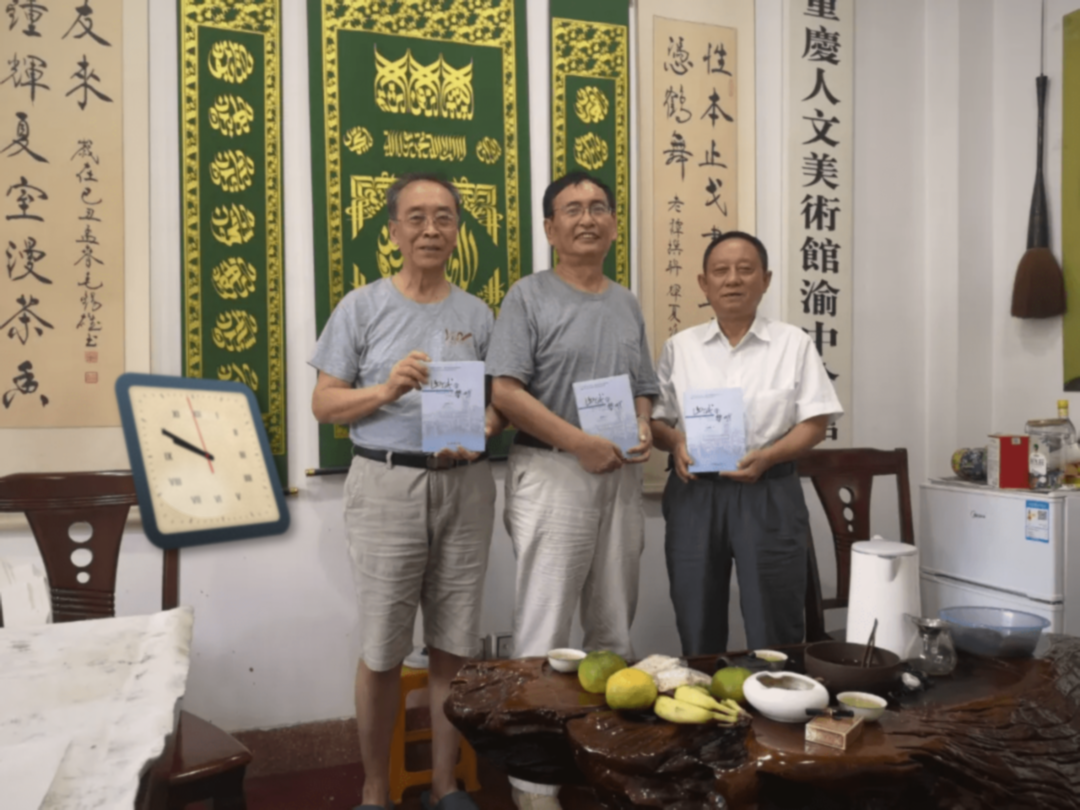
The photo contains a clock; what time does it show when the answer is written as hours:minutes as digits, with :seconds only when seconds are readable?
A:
9:49:59
